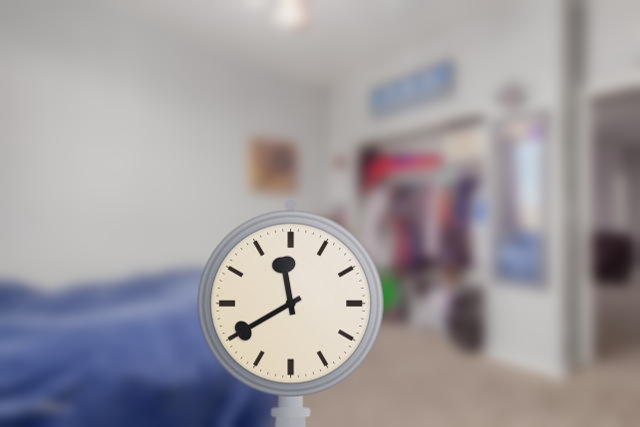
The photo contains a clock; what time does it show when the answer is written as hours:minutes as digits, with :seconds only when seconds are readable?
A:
11:40
